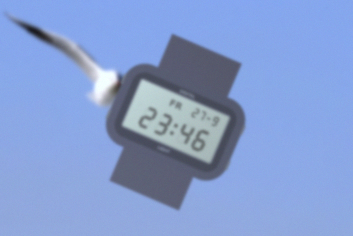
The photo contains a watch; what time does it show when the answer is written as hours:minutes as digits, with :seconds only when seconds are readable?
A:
23:46
